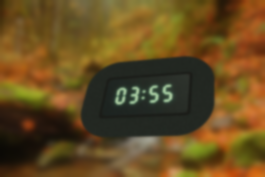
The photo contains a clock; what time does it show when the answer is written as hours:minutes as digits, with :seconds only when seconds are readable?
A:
3:55
